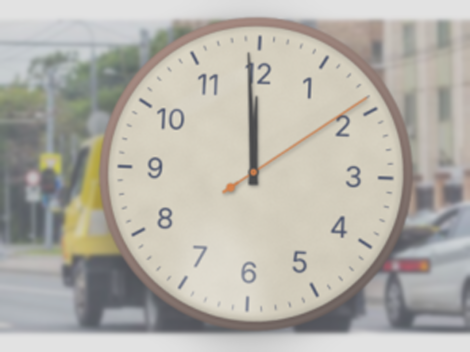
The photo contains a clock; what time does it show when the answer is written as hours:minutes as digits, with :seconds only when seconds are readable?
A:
11:59:09
